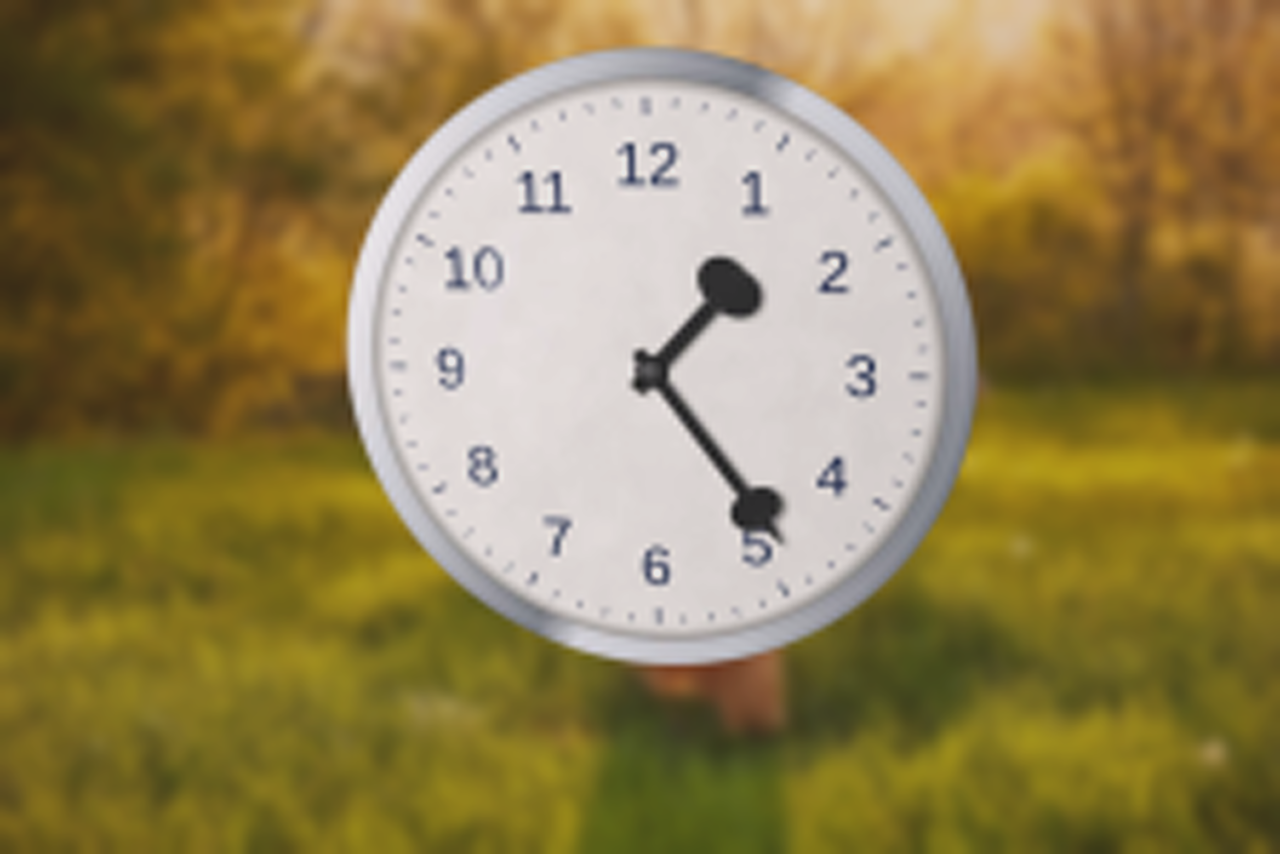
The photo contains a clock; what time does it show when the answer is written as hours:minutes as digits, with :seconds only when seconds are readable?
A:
1:24
